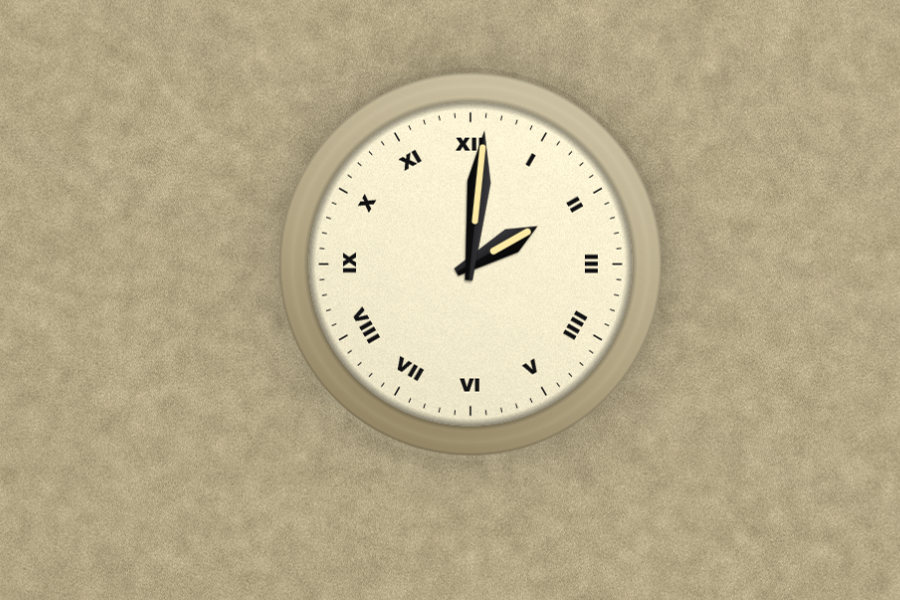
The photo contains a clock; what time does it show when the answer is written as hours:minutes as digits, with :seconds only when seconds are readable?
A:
2:01
